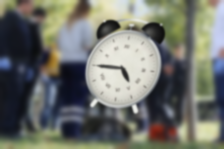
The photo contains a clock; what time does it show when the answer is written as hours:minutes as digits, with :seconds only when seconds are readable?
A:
4:45
